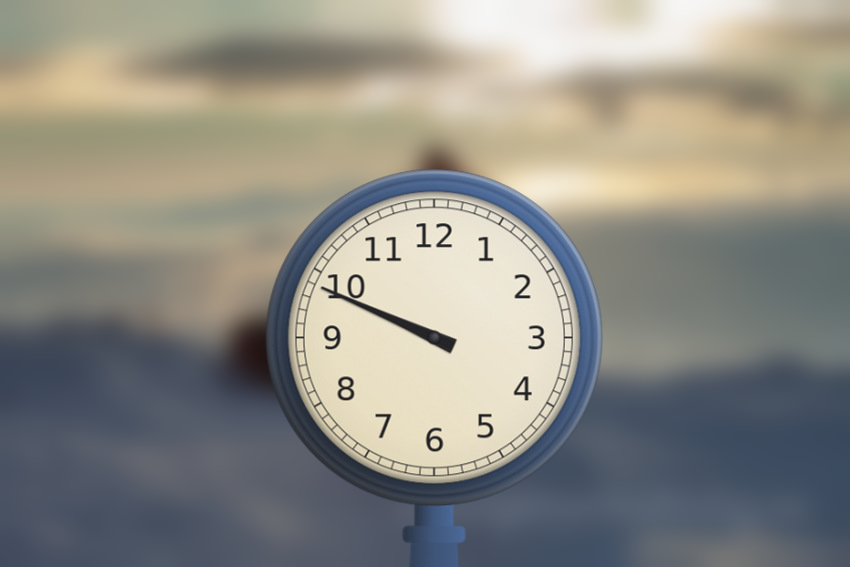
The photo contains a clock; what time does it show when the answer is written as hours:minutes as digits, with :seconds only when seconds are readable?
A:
9:49
